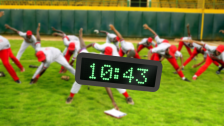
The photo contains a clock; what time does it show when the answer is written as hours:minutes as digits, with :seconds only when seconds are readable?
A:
10:43
